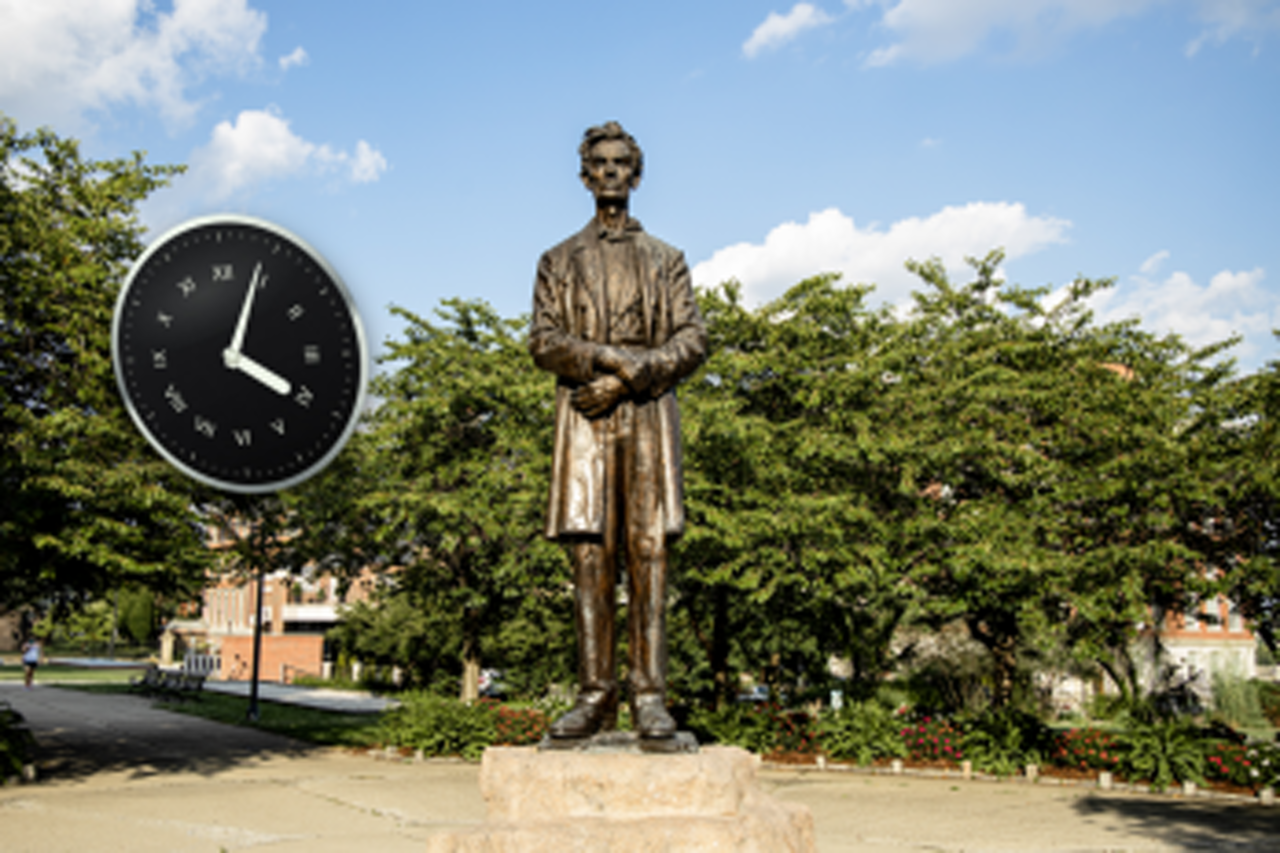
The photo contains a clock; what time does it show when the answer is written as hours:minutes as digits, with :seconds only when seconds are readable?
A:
4:04
